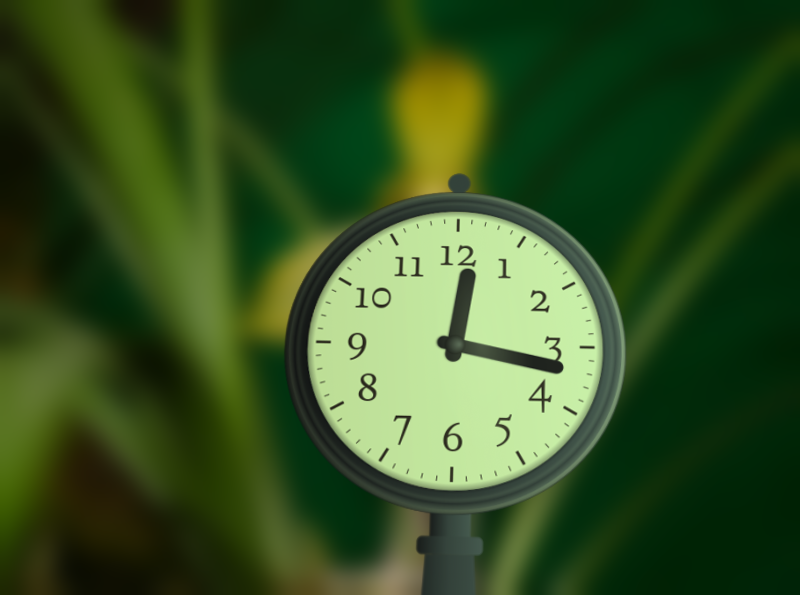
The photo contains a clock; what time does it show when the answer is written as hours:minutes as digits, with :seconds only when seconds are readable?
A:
12:17
